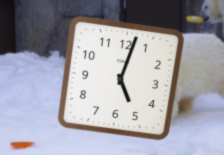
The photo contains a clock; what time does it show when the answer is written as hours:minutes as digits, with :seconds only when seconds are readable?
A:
5:02
